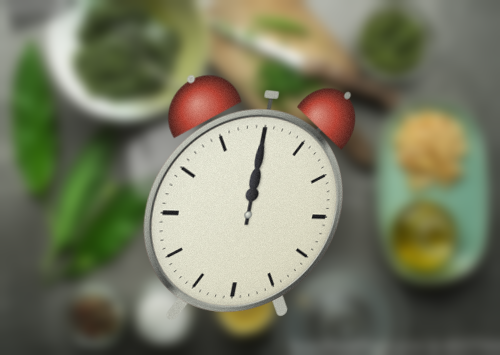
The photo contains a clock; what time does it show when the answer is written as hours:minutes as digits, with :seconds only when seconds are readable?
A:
12:00
